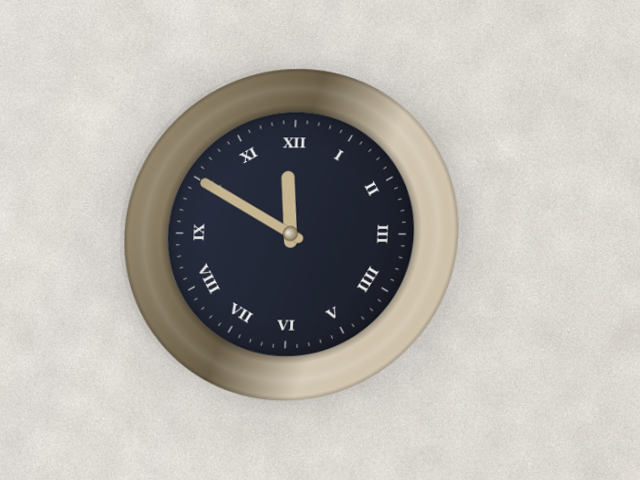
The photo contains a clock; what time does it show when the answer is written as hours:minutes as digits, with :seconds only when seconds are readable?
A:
11:50
